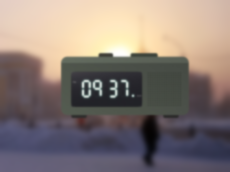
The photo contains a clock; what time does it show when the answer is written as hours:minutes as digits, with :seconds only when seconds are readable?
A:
9:37
